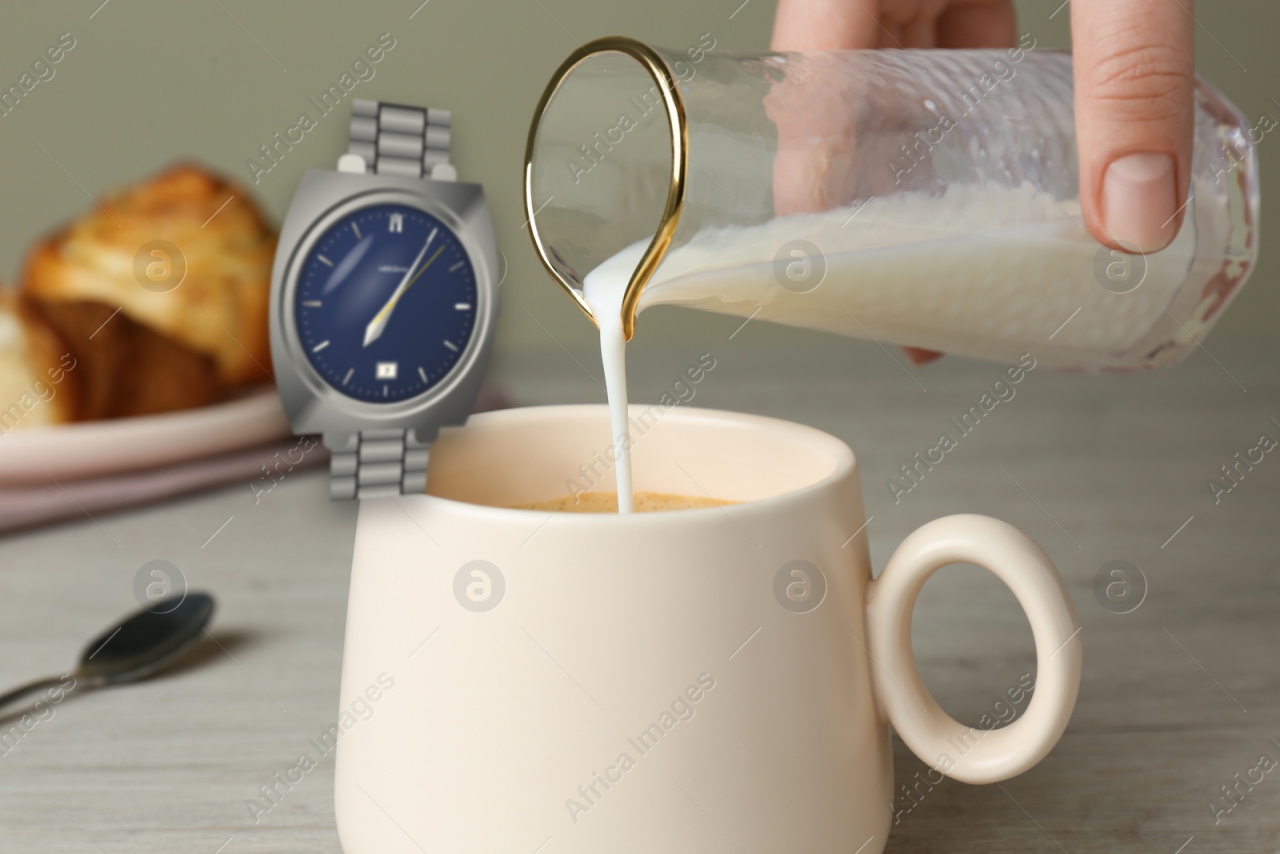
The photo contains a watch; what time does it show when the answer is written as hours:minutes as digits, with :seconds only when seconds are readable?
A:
7:05:07
